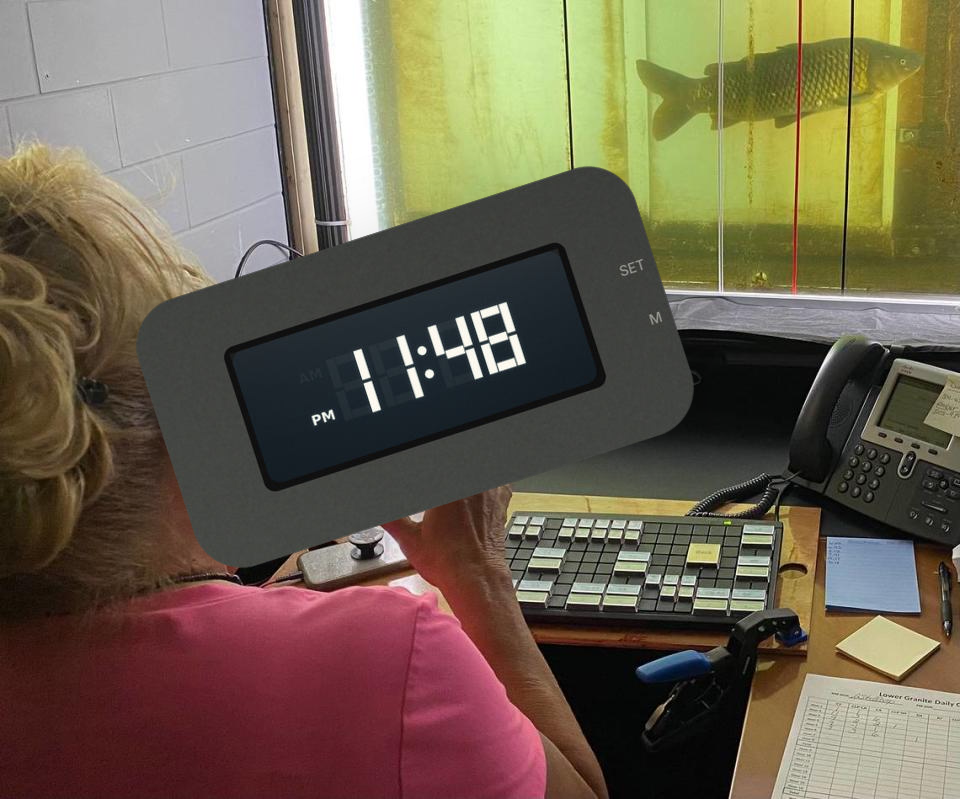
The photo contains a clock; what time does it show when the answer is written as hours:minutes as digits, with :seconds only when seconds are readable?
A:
11:48
